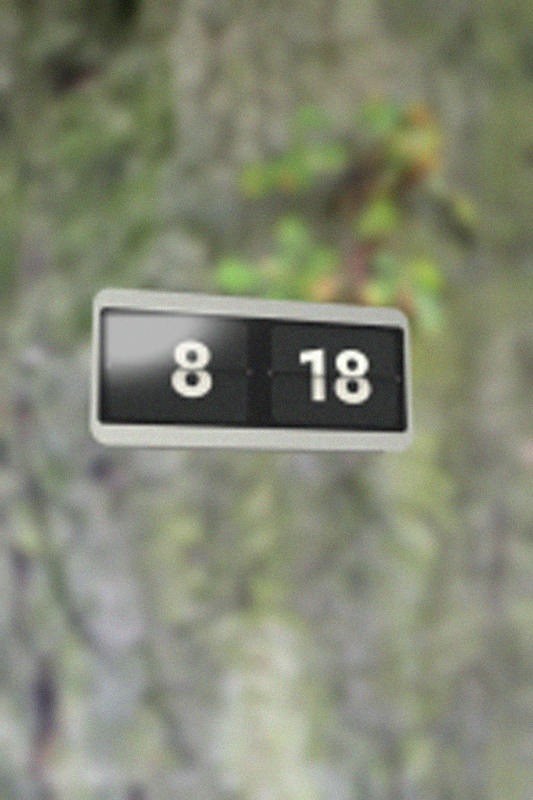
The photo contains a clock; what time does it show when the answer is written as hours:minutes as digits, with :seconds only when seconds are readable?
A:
8:18
